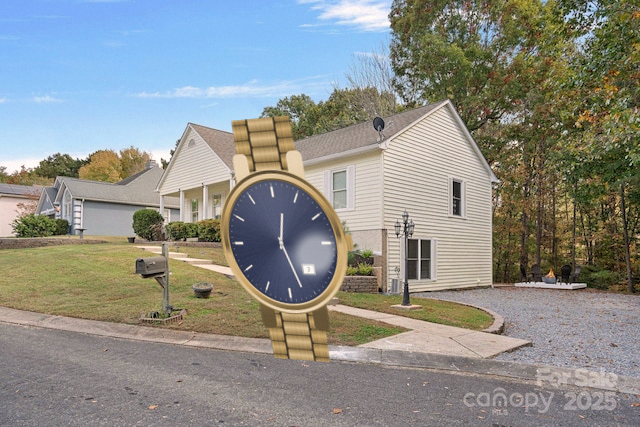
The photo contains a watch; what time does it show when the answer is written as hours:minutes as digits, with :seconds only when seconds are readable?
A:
12:27
